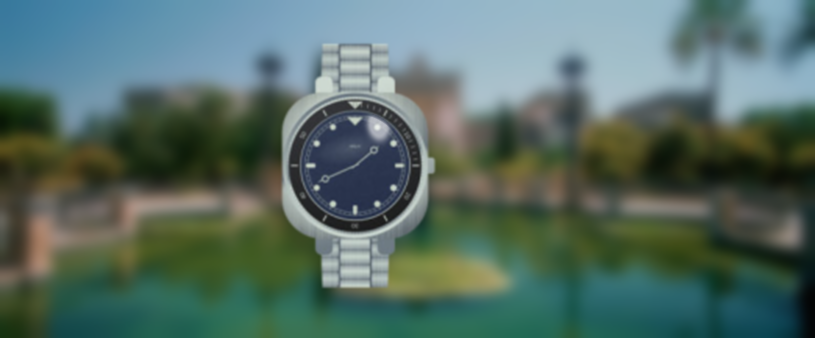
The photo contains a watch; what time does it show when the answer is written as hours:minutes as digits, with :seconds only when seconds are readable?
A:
1:41
